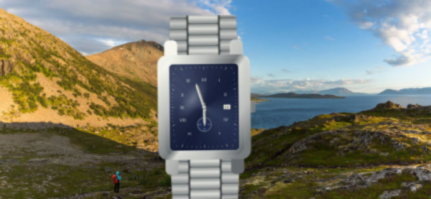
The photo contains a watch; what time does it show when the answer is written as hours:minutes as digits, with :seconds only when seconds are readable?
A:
5:57
